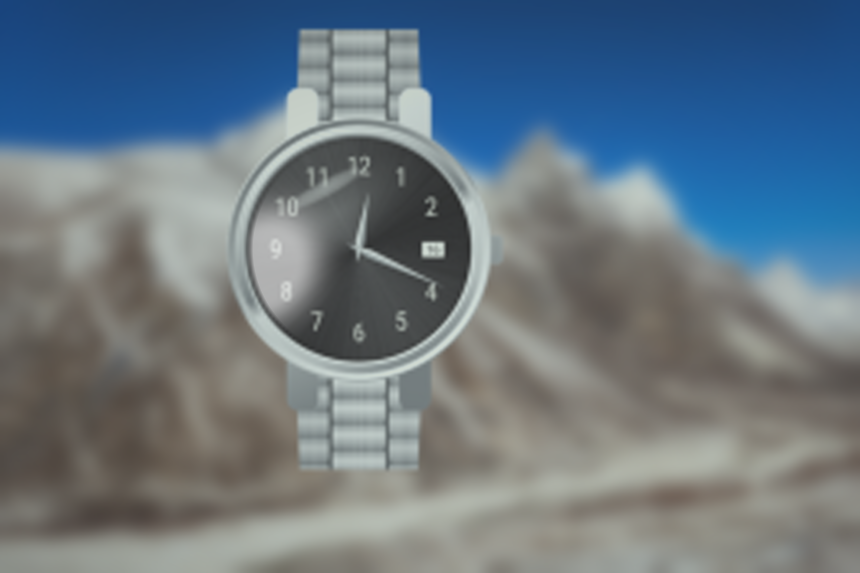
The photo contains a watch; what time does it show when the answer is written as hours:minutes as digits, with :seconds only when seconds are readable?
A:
12:19
